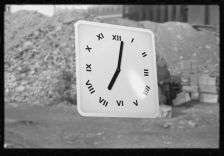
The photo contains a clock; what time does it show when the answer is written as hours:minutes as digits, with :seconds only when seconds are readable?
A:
7:02
